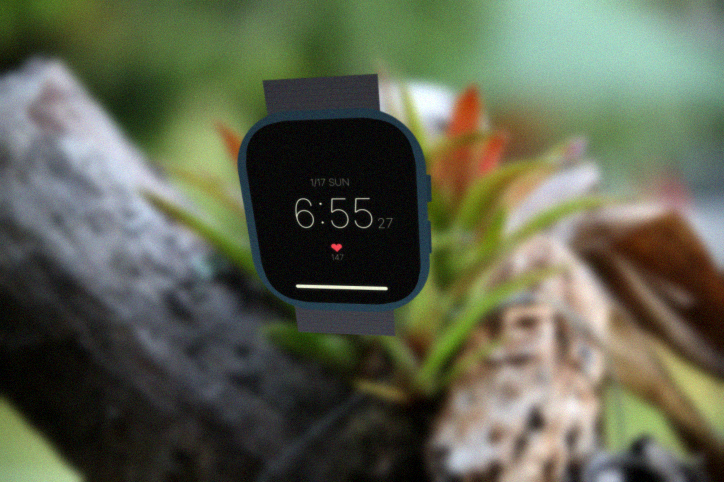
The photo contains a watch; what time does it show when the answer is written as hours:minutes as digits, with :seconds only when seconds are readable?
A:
6:55:27
